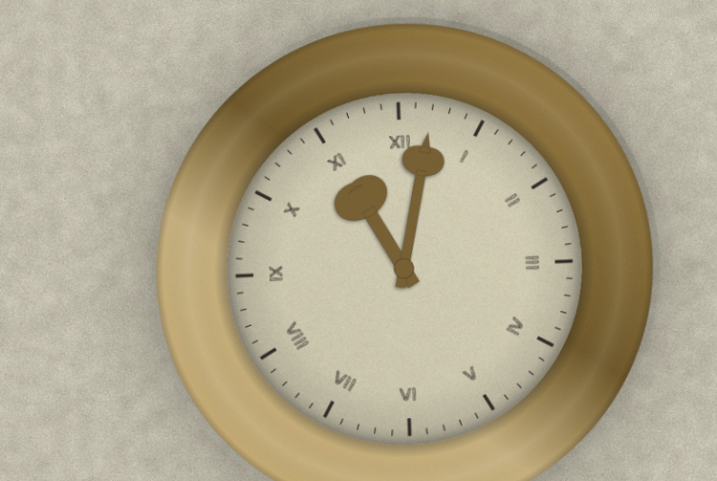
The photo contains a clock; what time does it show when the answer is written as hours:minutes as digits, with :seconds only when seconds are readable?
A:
11:02
